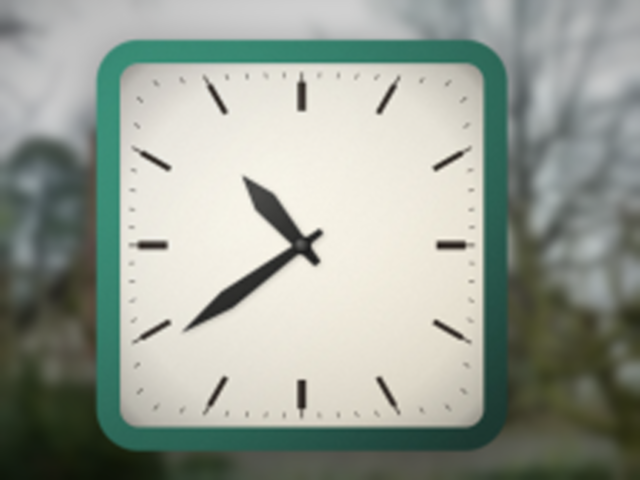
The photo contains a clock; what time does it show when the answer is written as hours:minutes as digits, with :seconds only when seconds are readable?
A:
10:39
